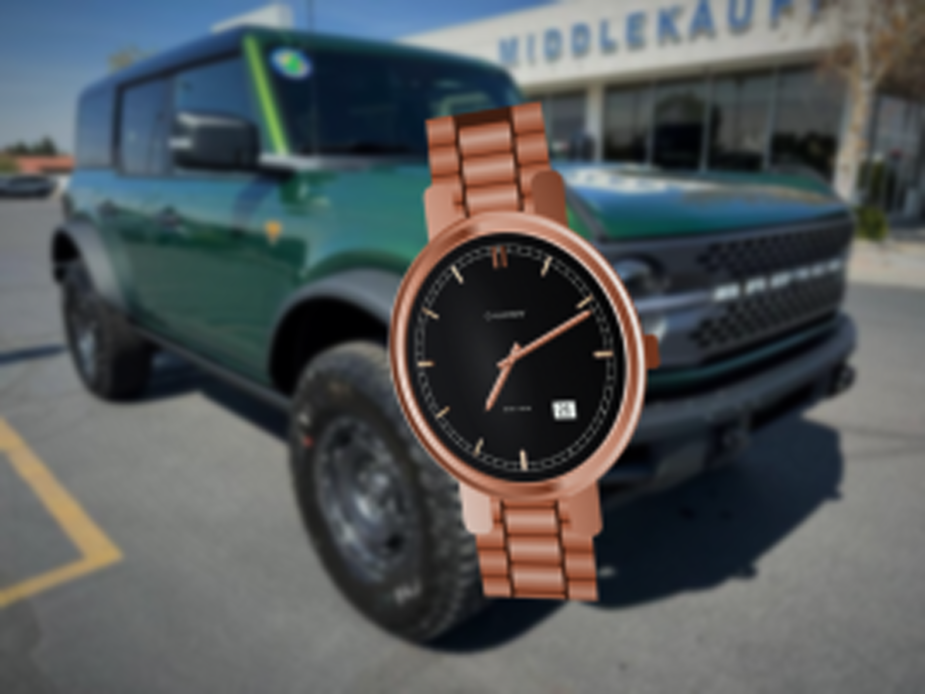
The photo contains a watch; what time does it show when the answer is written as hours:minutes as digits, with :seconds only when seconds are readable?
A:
7:11
